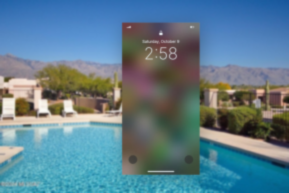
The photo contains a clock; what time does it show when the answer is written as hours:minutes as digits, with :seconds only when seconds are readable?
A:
2:58
